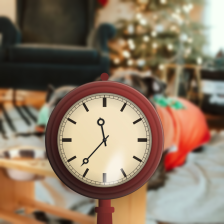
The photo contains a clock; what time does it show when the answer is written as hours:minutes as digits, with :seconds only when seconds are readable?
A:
11:37
